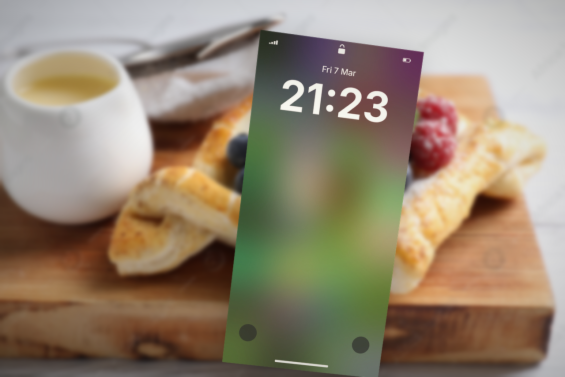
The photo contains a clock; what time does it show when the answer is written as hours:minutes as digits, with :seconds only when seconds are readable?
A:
21:23
